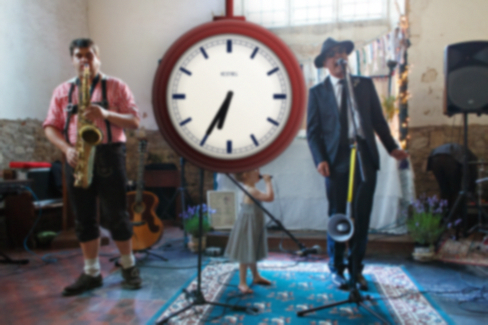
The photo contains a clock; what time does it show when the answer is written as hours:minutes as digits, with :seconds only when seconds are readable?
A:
6:35
